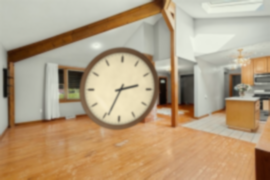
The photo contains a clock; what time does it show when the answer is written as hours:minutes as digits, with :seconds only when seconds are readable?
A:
2:34
